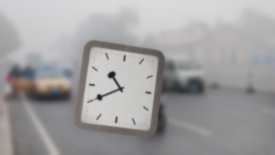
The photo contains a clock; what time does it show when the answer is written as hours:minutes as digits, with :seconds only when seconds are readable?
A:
10:40
